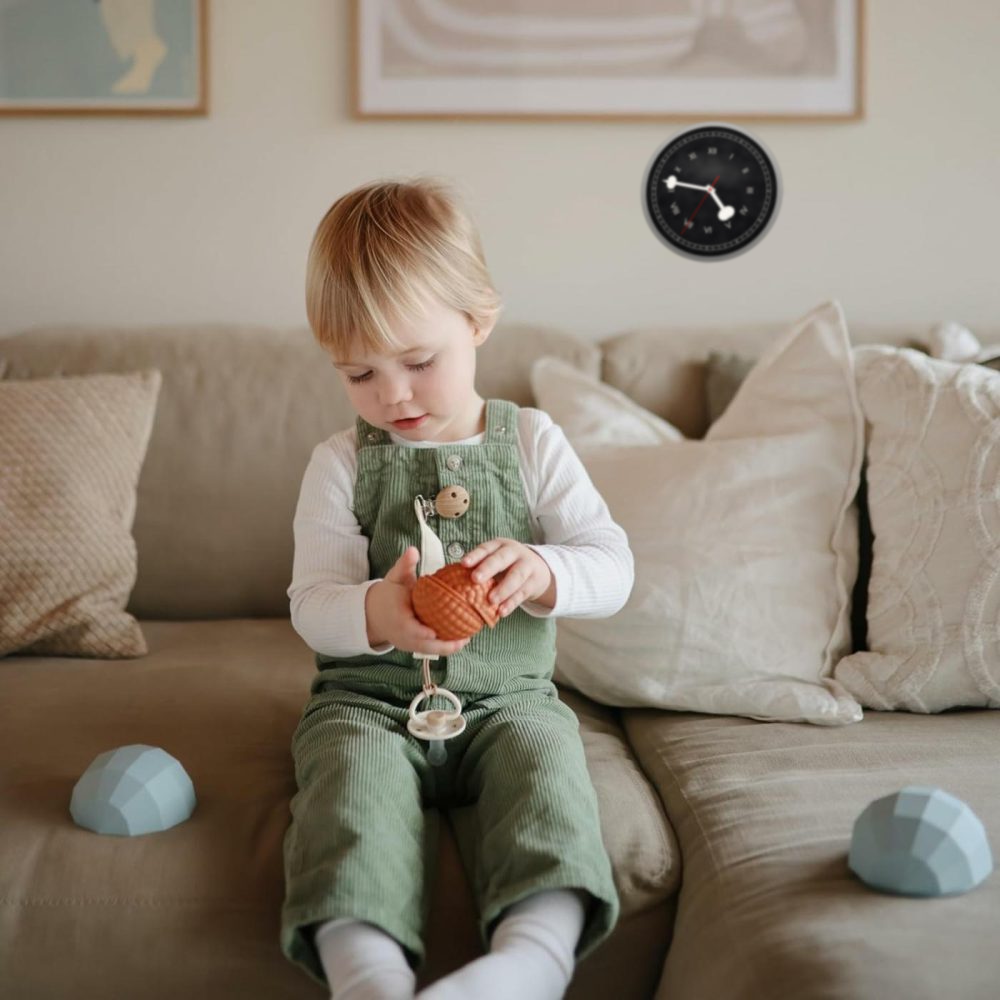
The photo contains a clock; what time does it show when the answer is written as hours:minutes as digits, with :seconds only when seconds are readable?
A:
4:46:35
